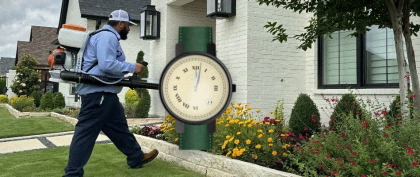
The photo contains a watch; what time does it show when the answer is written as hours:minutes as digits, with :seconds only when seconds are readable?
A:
12:02
